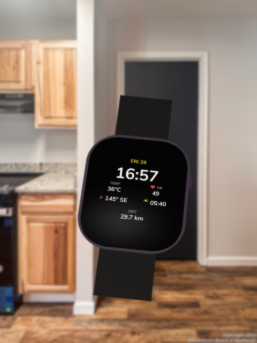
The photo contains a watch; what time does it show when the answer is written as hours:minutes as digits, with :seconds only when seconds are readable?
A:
16:57
